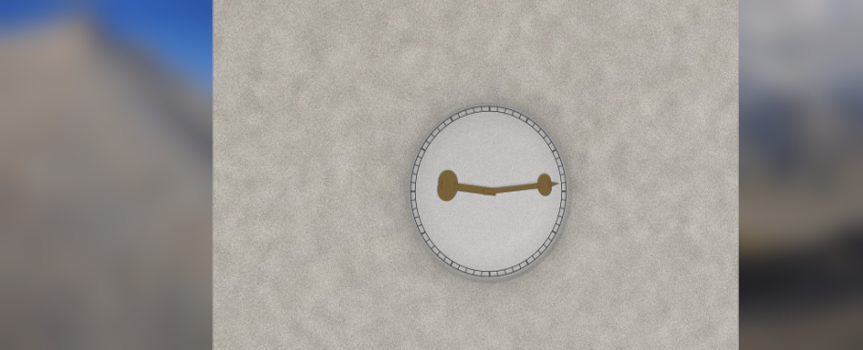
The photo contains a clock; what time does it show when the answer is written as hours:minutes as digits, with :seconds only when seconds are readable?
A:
9:14
